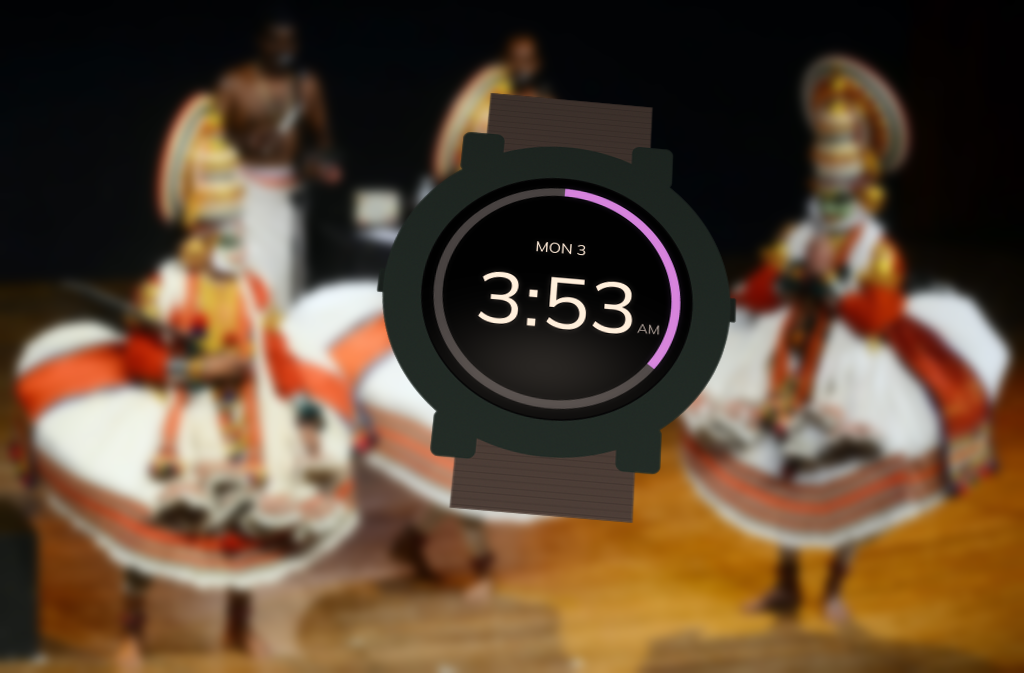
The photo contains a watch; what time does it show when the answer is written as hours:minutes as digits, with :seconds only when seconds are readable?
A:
3:53
